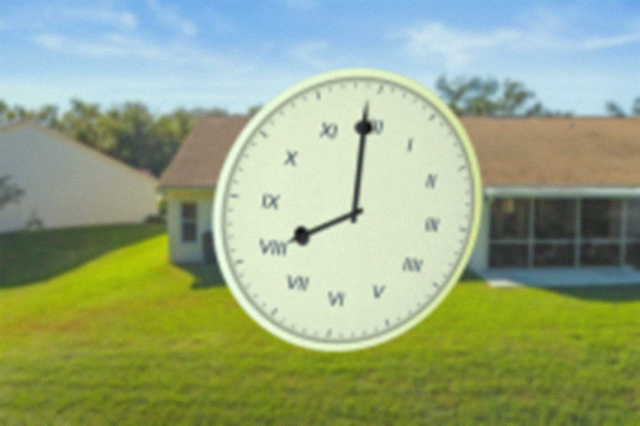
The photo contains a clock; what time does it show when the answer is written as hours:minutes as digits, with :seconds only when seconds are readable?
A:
7:59
